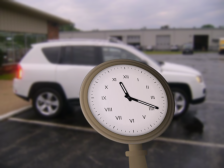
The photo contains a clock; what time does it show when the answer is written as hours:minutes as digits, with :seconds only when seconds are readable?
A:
11:19
